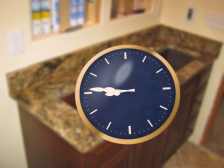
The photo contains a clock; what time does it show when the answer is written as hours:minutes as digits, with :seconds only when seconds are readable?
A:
8:46
